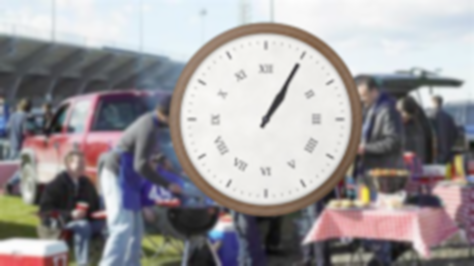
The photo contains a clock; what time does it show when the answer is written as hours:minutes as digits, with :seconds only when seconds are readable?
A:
1:05
